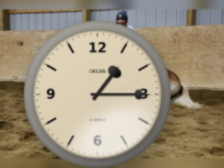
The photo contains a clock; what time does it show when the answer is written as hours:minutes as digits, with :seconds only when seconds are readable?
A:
1:15
